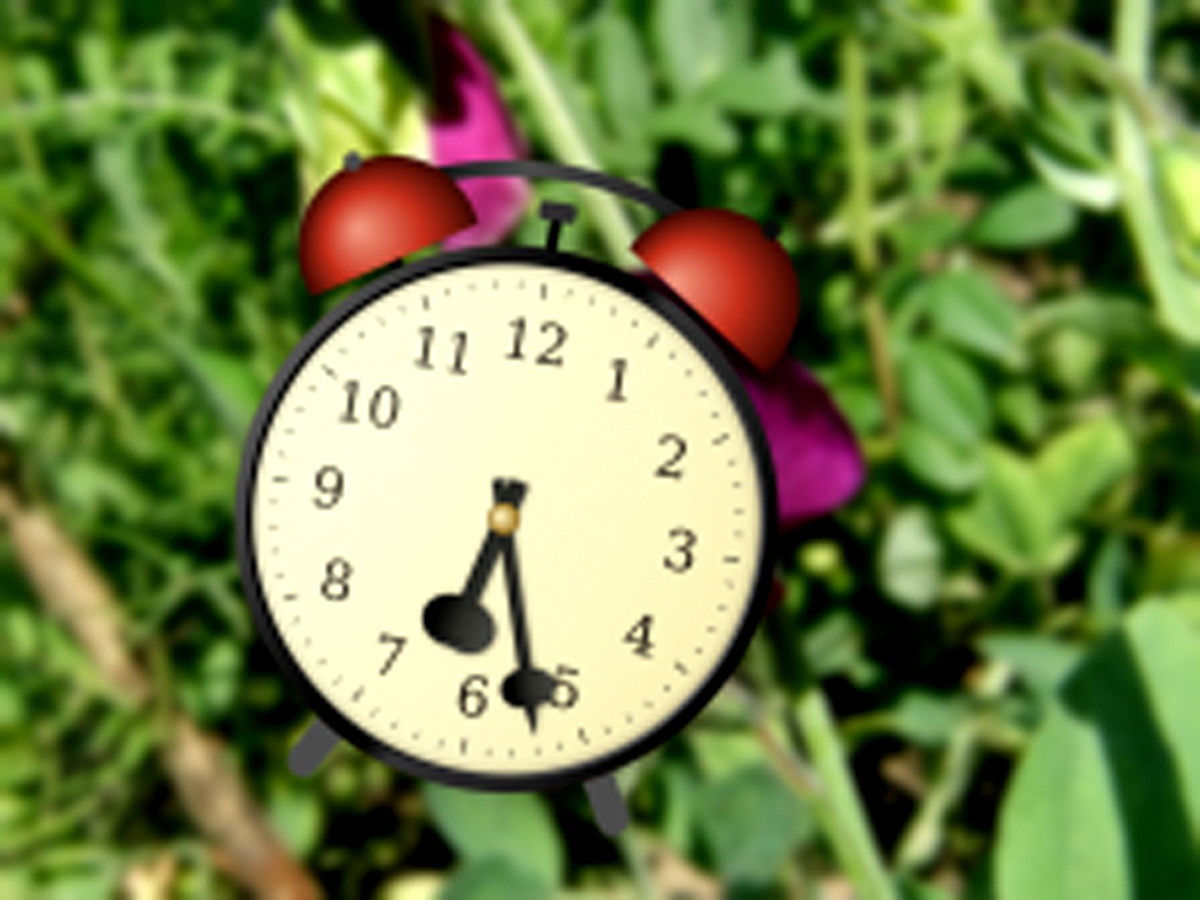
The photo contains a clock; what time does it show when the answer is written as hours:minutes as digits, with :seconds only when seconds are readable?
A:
6:27
